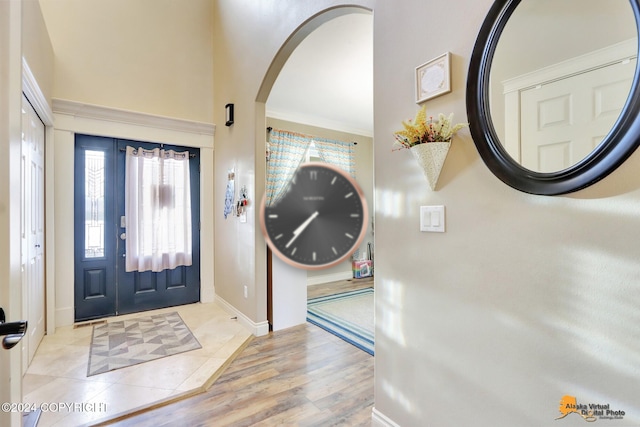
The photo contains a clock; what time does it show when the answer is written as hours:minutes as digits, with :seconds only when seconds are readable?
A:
7:37
